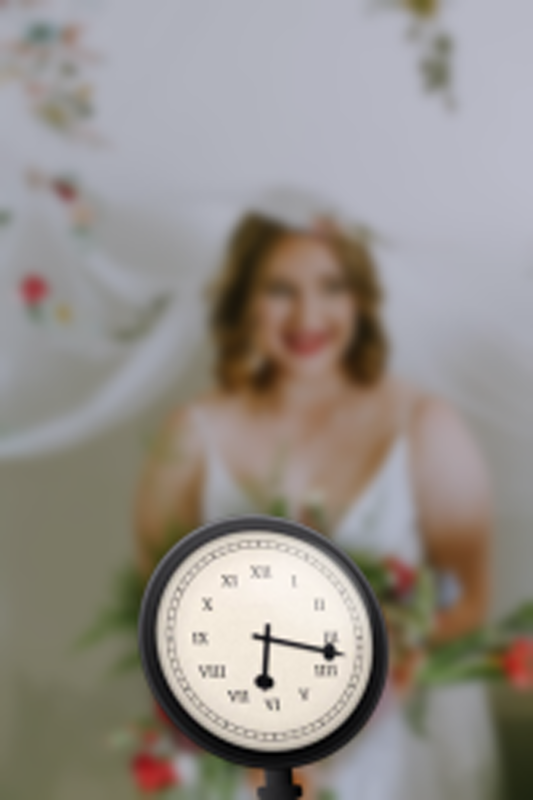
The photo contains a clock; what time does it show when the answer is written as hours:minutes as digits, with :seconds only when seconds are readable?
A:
6:17
